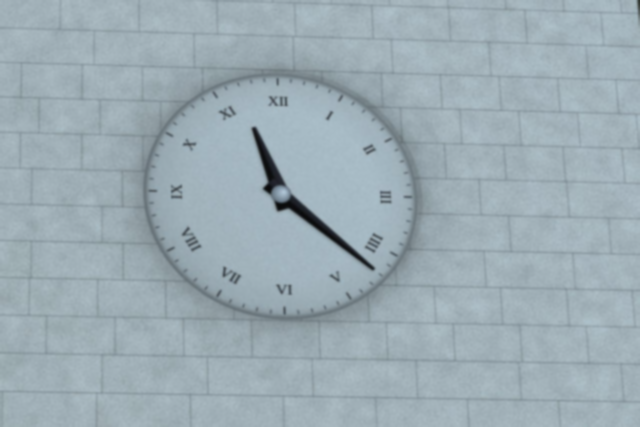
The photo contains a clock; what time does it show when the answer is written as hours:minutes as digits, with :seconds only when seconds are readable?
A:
11:22
